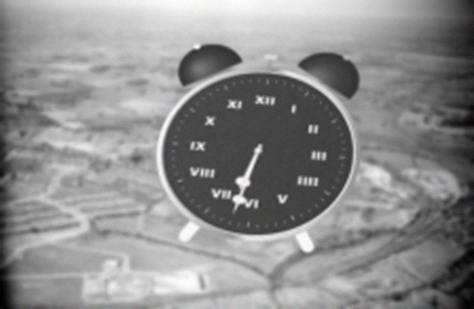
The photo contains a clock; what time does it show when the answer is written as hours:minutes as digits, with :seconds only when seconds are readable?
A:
6:32
